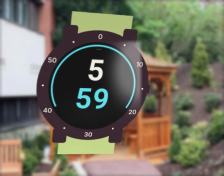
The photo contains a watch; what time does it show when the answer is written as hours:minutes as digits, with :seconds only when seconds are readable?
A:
5:59
